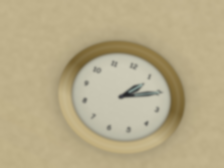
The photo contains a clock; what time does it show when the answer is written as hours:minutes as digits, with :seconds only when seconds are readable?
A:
1:10
